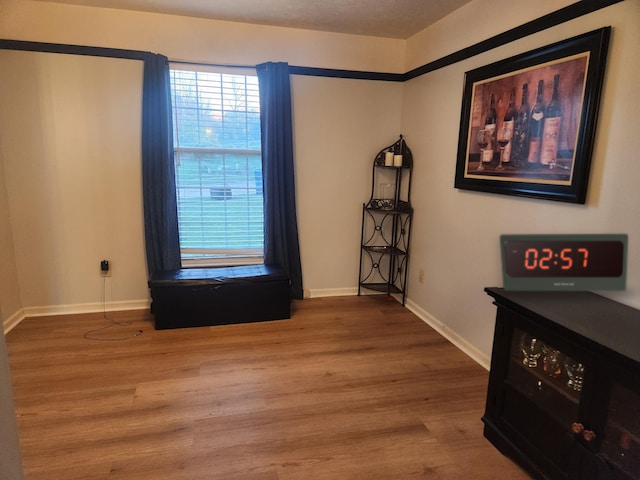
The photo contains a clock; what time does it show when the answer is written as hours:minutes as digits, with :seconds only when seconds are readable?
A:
2:57
